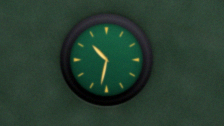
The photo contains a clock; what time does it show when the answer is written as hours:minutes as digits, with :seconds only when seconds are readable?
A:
10:32
